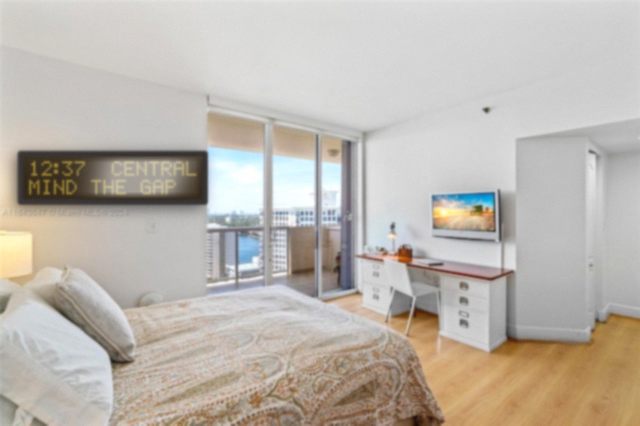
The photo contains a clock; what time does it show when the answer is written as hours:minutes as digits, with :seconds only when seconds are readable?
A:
12:37
